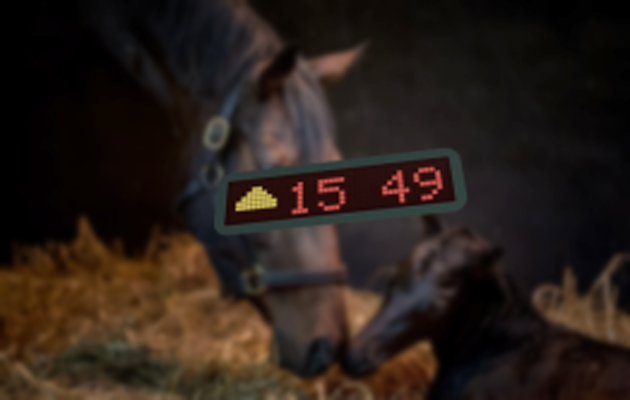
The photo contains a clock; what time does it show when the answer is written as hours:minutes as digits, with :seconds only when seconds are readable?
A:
15:49
